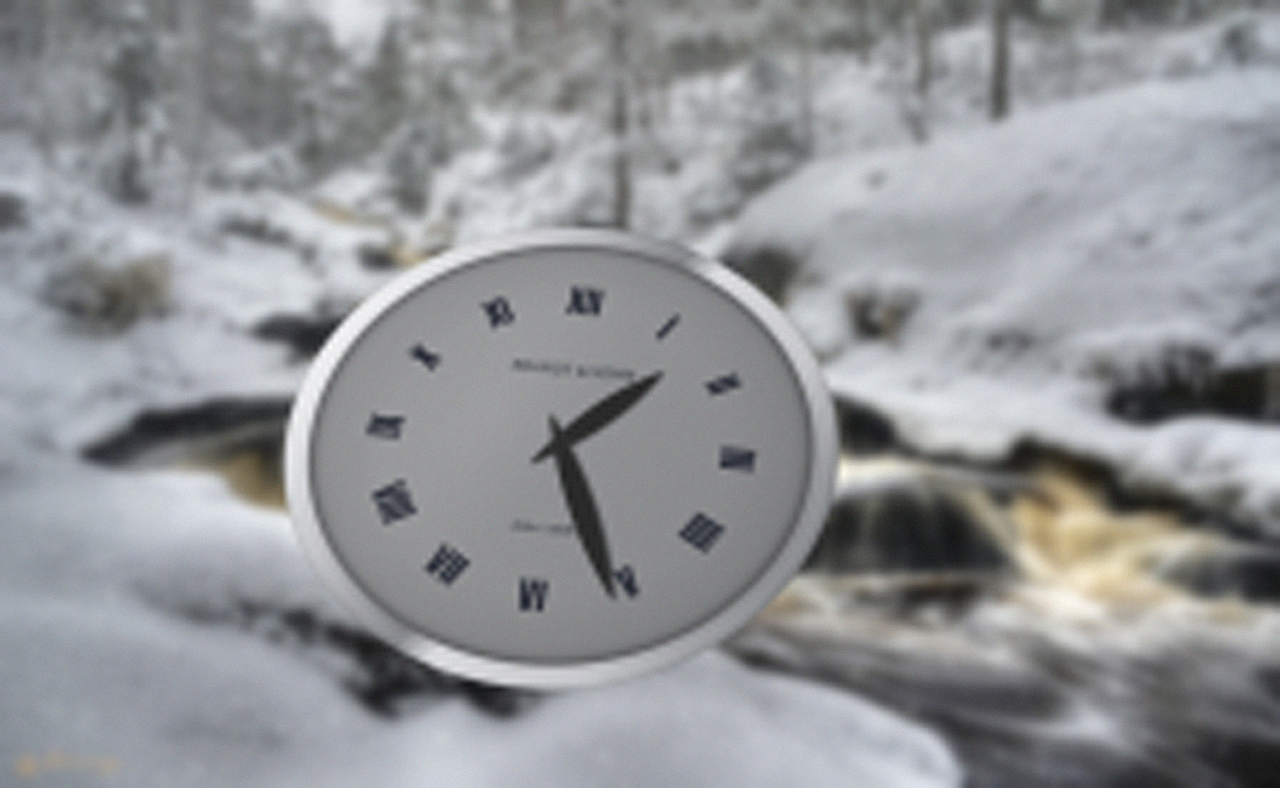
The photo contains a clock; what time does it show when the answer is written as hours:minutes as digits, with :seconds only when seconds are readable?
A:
1:26
